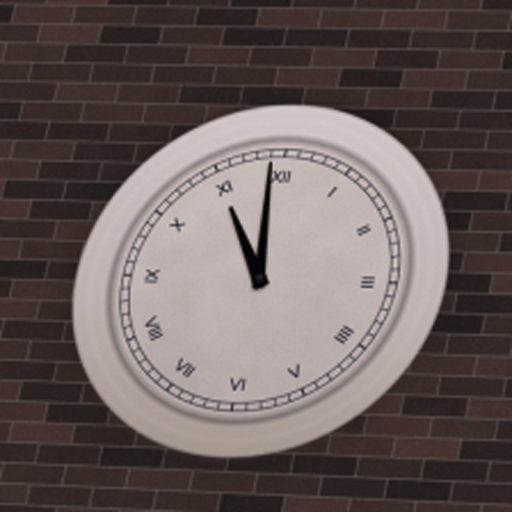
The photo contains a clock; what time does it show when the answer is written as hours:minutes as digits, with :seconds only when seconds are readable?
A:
10:59
